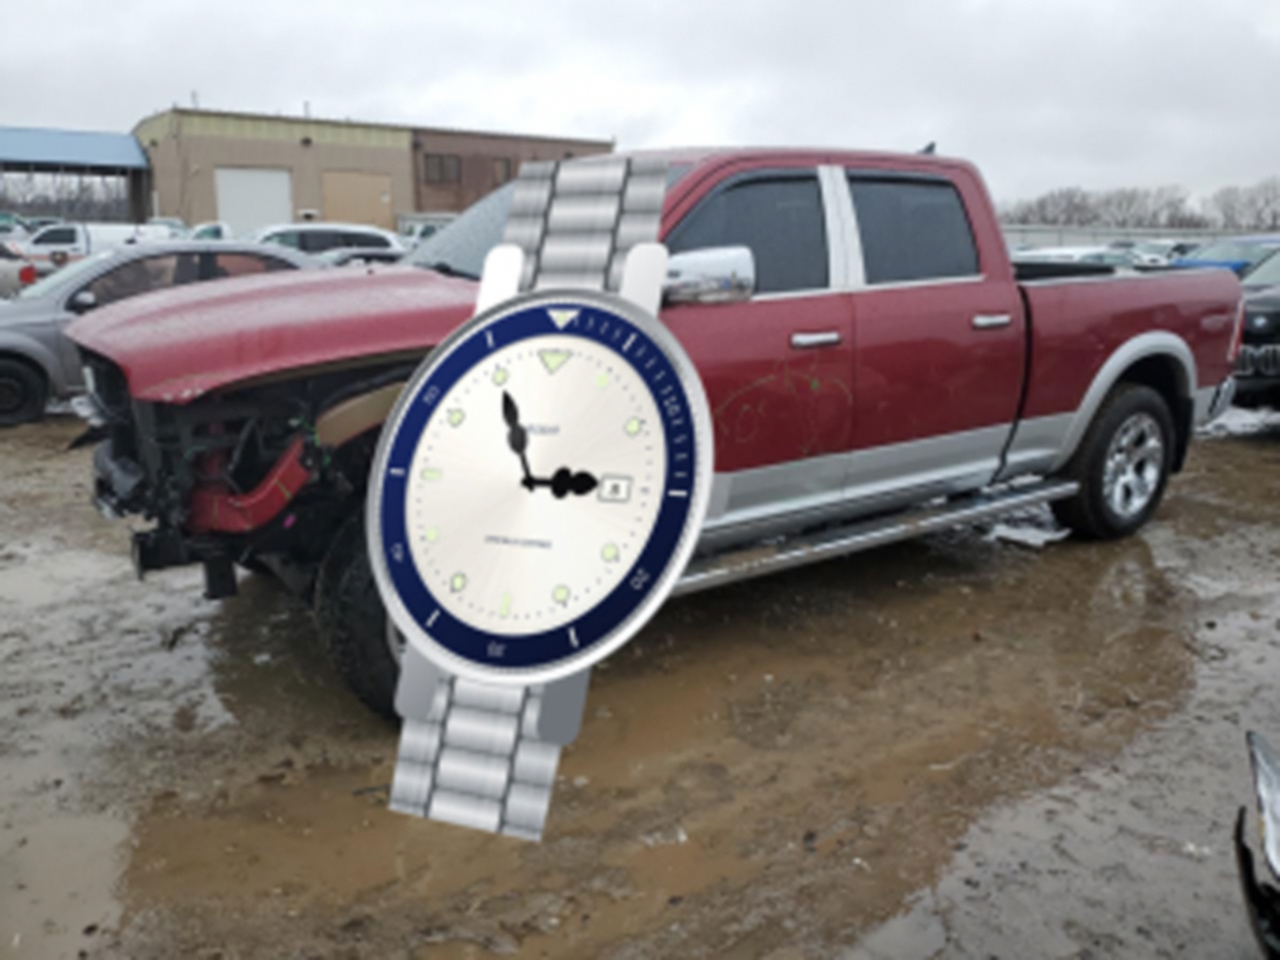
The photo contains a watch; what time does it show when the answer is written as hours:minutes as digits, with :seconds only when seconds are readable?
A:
2:55
